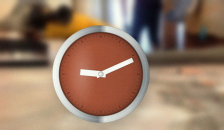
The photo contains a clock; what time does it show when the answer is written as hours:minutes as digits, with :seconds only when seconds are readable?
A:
9:11
